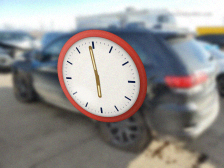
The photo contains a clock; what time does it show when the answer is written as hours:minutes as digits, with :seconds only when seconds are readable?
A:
5:59
